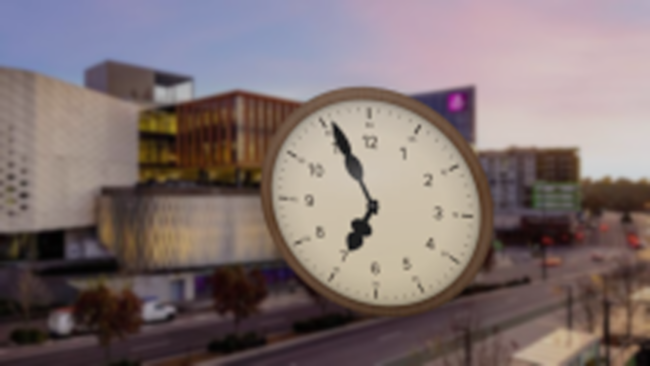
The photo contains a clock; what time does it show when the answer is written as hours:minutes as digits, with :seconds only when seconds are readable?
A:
6:56
